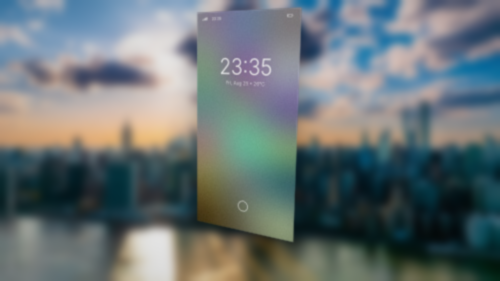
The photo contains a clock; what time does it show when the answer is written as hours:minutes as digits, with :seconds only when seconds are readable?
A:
23:35
